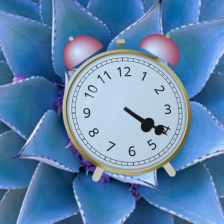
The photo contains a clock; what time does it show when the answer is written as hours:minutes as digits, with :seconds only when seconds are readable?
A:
4:21
